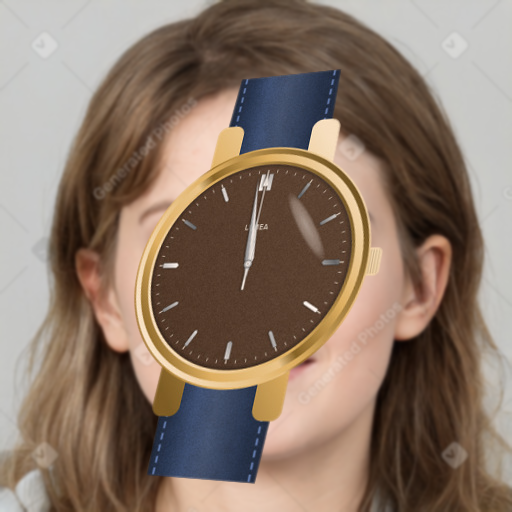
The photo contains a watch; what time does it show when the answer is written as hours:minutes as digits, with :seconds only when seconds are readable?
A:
11:59:00
